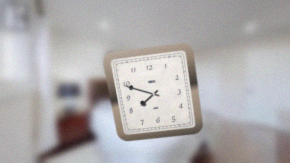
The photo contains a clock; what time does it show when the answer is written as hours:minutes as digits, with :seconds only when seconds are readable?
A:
7:49
